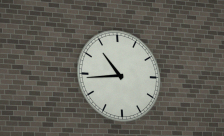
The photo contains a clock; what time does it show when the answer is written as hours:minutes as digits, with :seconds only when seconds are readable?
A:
10:44
